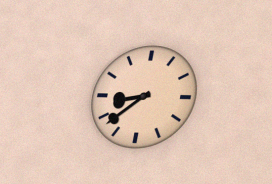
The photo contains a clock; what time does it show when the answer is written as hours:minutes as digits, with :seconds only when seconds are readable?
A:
8:38
